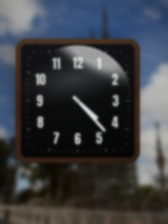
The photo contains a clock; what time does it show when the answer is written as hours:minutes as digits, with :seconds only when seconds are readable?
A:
4:23
